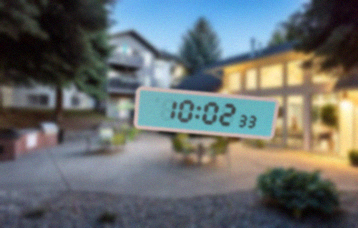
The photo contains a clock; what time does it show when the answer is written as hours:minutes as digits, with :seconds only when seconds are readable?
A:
10:02:33
